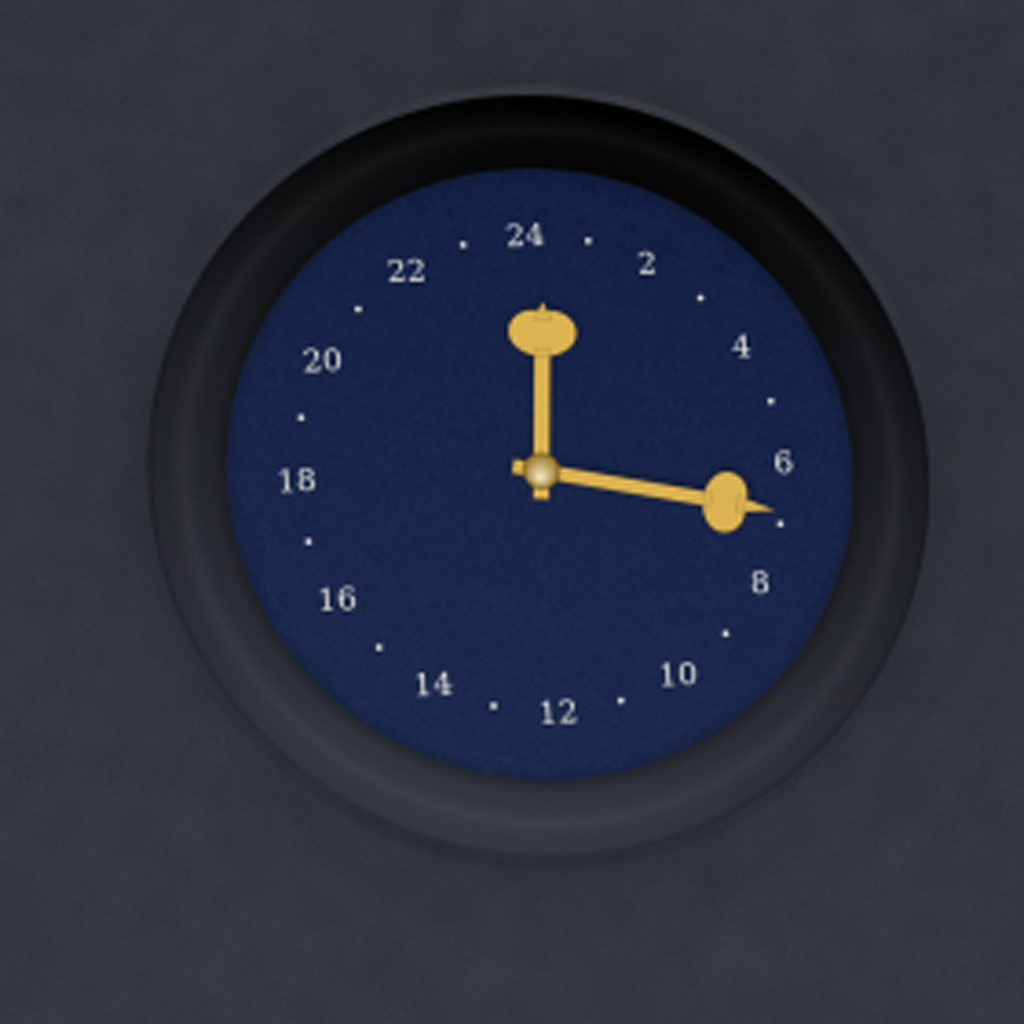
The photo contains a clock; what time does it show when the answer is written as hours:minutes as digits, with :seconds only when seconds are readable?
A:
0:17
